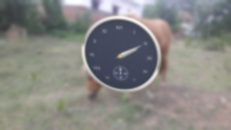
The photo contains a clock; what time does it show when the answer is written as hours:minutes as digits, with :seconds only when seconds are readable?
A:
2:10
